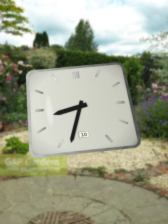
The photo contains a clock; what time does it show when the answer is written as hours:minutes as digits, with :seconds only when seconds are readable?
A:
8:33
